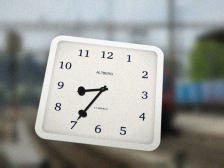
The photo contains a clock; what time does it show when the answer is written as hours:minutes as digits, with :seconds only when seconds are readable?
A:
8:35
